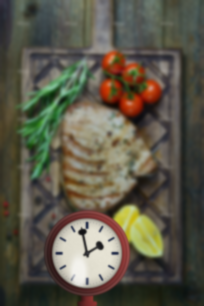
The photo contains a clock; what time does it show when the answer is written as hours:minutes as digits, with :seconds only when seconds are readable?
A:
1:58
